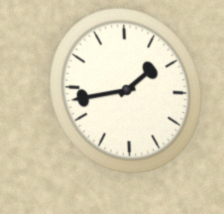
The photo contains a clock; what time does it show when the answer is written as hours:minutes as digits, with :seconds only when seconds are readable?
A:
1:43
